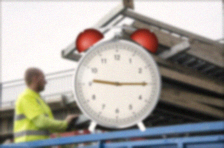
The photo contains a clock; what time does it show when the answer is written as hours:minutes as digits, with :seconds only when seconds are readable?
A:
9:15
